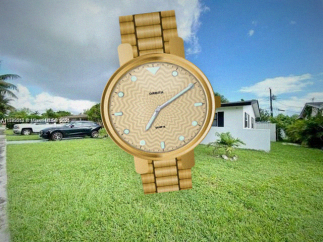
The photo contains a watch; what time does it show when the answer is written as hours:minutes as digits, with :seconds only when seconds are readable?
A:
7:10
